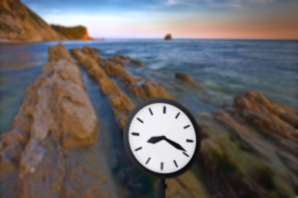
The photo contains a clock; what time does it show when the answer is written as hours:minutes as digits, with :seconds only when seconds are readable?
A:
8:19
